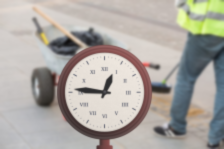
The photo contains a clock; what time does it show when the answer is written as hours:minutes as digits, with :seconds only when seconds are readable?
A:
12:46
